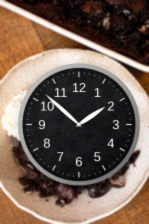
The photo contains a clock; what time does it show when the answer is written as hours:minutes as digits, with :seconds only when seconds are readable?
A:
1:52
